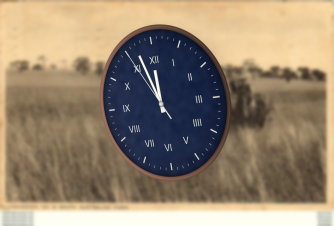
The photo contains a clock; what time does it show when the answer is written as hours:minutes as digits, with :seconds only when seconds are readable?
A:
11:56:55
